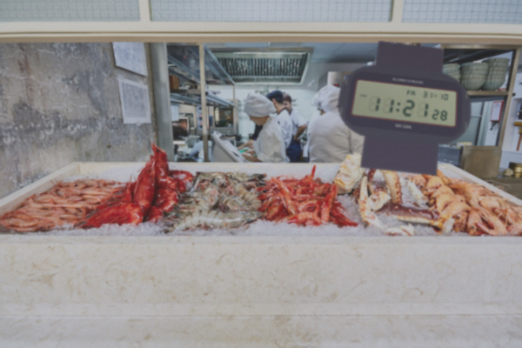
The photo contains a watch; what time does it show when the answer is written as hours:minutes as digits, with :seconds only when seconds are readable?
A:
11:21:28
